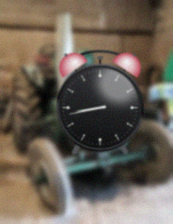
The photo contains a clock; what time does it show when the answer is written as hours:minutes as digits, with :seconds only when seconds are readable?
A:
8:43
